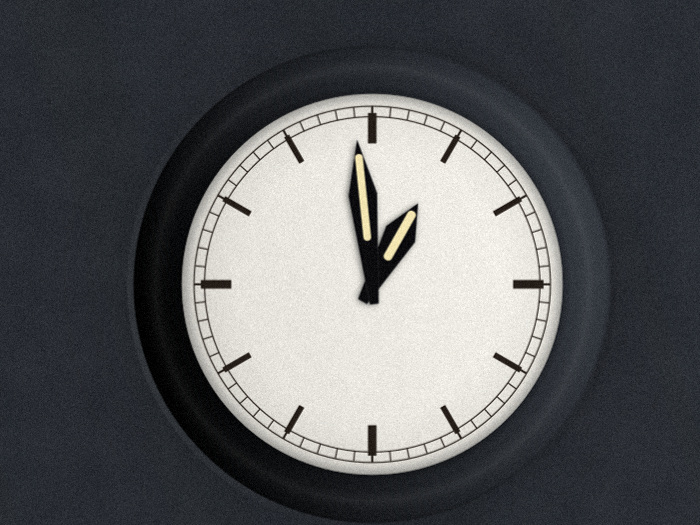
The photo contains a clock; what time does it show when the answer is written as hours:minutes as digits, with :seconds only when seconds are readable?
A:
12:59
